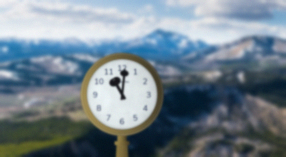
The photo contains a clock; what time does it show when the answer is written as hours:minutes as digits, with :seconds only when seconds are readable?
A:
11:01
